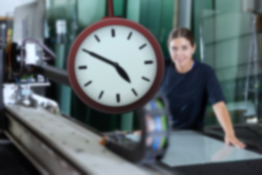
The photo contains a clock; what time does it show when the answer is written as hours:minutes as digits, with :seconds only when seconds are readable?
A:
4:50
